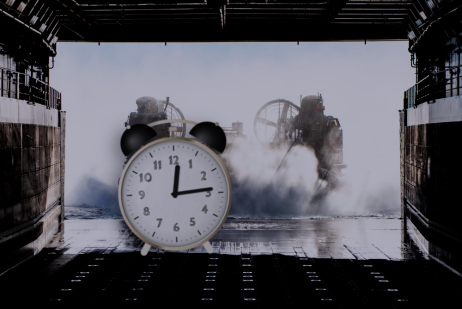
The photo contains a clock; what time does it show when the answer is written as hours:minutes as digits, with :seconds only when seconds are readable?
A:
12:14
